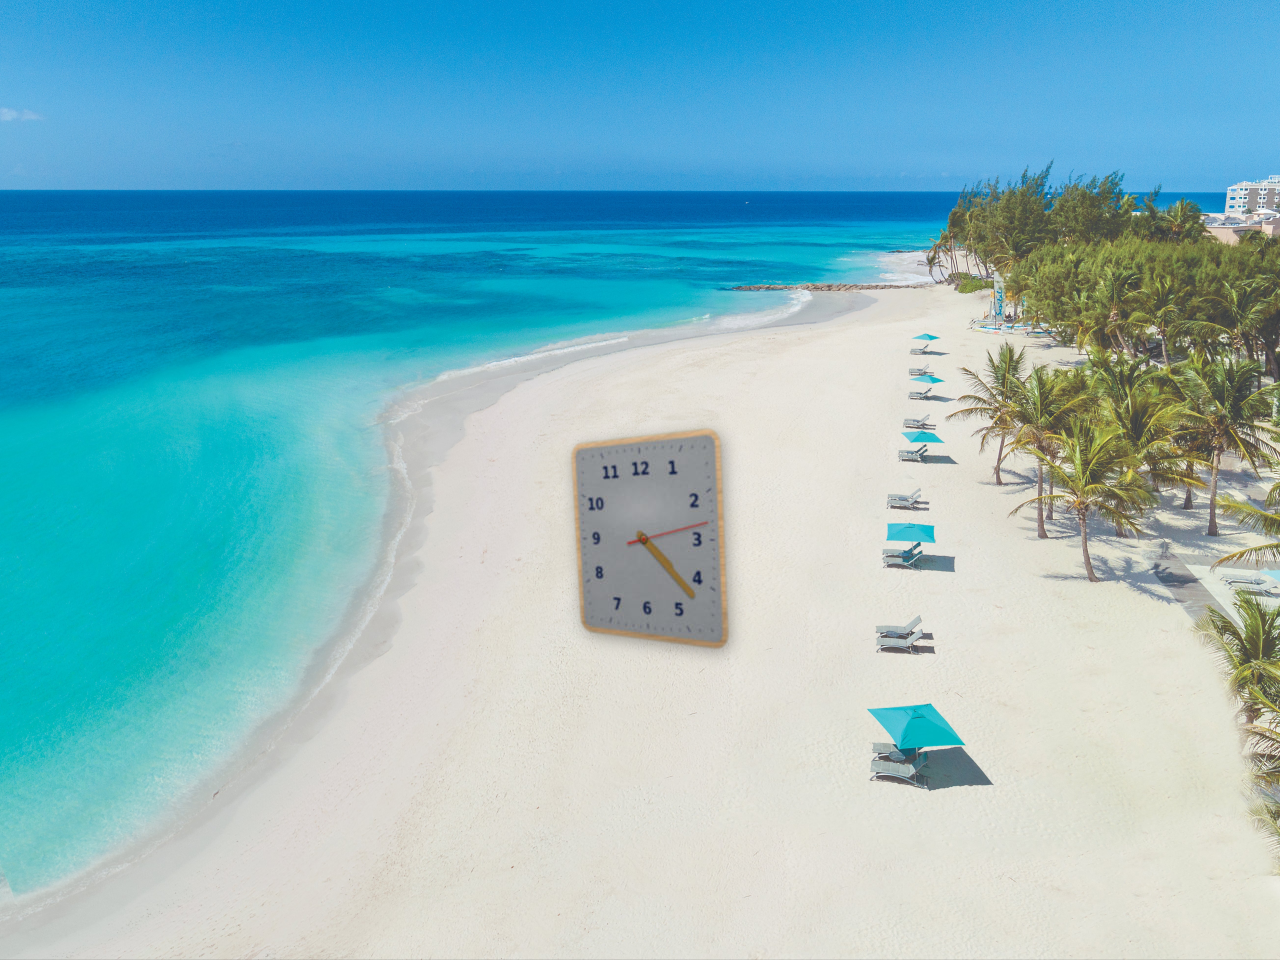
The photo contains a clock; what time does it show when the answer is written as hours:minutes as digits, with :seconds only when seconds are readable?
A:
4:22:13
